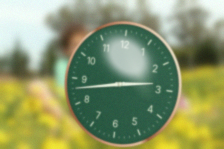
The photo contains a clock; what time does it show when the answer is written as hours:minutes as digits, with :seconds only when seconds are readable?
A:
2:43
